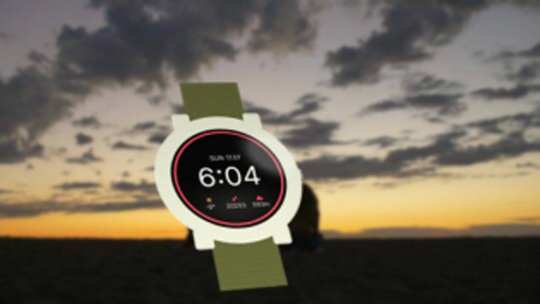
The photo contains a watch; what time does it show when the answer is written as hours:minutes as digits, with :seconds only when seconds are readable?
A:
6:04
